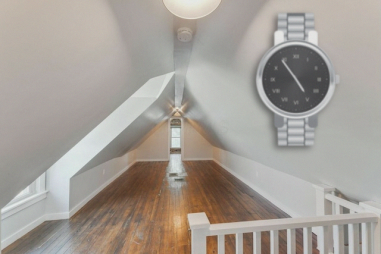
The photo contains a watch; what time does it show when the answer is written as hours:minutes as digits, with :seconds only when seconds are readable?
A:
4:54
